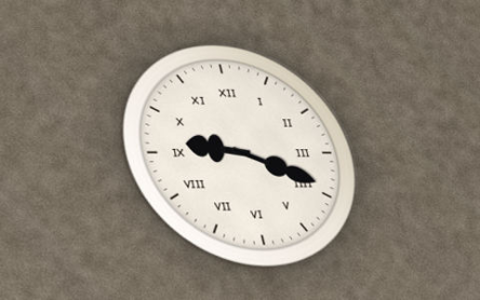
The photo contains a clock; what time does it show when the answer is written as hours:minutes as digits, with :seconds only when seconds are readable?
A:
9:19
